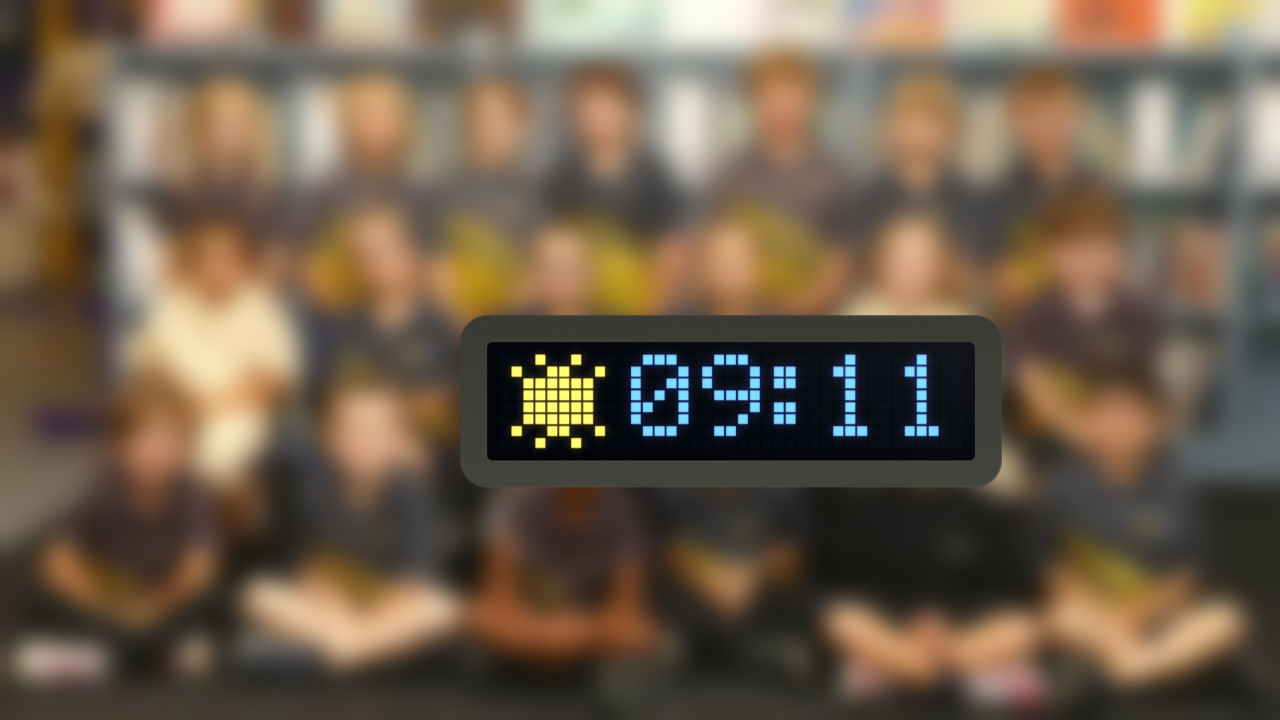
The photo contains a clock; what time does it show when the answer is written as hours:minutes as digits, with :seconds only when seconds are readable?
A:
9:11
